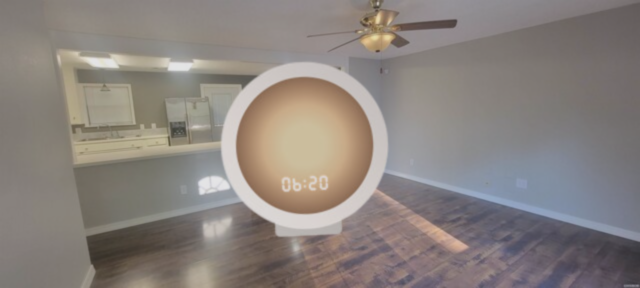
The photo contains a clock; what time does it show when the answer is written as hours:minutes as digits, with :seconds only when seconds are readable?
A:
6:20
